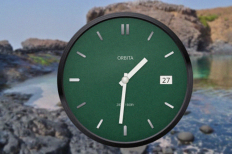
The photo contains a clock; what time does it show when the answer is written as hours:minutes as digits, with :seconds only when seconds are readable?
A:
1:31
